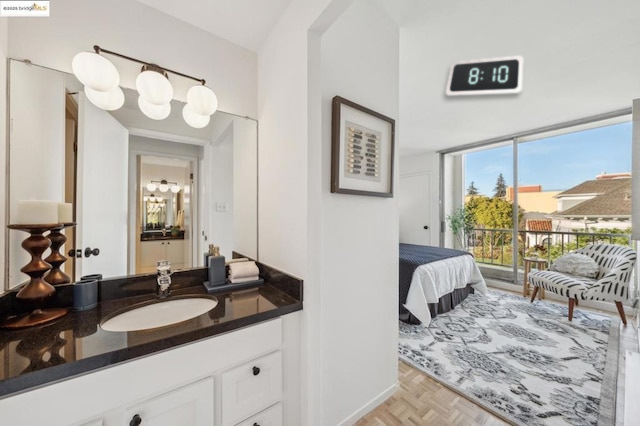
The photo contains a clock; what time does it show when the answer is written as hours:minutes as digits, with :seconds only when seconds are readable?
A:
8:10
